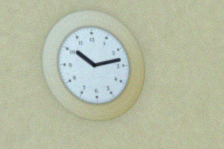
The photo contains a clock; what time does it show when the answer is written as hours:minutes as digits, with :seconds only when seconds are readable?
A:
10:13
